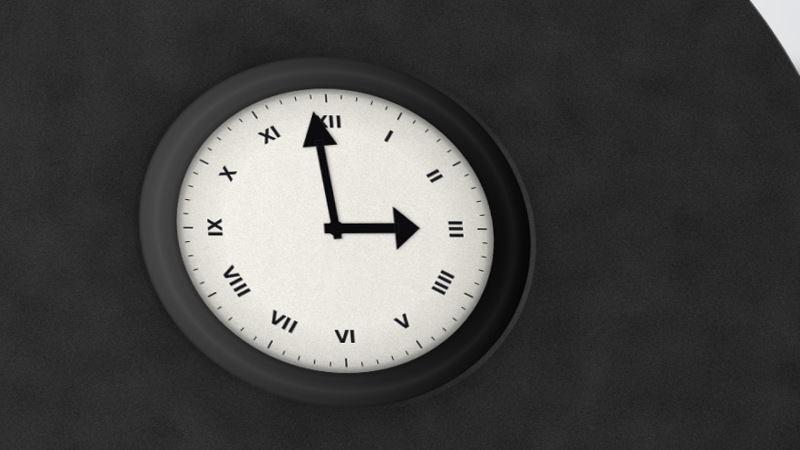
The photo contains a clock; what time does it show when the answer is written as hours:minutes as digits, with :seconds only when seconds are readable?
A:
2:59
